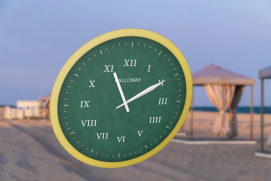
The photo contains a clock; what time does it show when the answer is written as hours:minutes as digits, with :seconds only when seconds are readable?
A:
11:10
